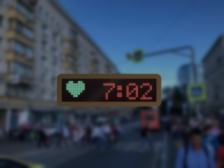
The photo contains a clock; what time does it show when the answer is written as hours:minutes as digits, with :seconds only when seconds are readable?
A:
7:02
